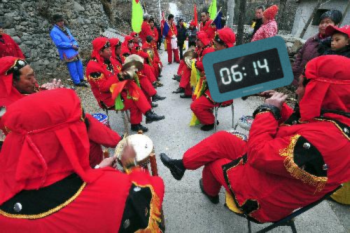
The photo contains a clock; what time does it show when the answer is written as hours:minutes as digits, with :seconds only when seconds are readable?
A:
6:14
